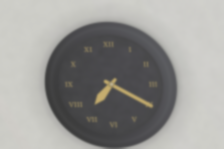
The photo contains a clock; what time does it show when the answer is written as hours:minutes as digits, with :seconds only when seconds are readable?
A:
7:20
